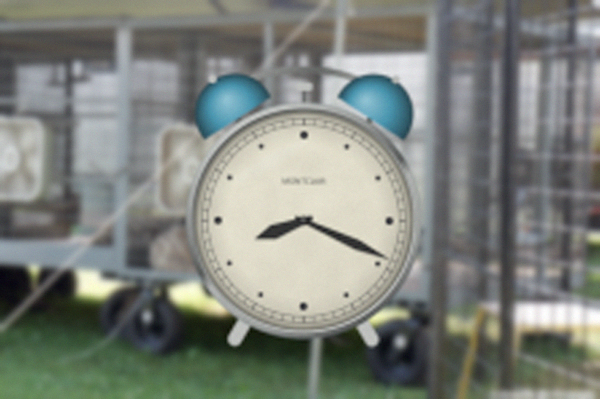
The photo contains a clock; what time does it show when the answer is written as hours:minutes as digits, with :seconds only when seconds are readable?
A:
8:19
